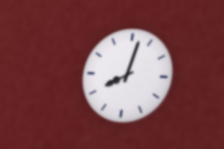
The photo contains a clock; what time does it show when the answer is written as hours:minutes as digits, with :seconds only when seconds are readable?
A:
8:02
